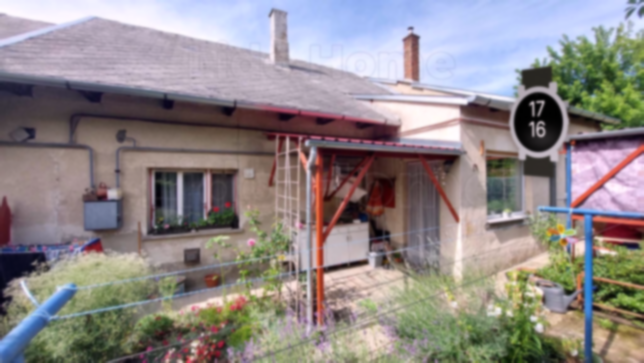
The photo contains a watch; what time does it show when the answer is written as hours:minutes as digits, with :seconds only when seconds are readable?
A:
17:16
